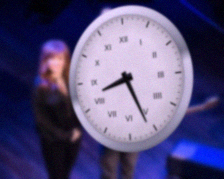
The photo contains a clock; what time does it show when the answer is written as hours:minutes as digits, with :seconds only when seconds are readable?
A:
8:26
